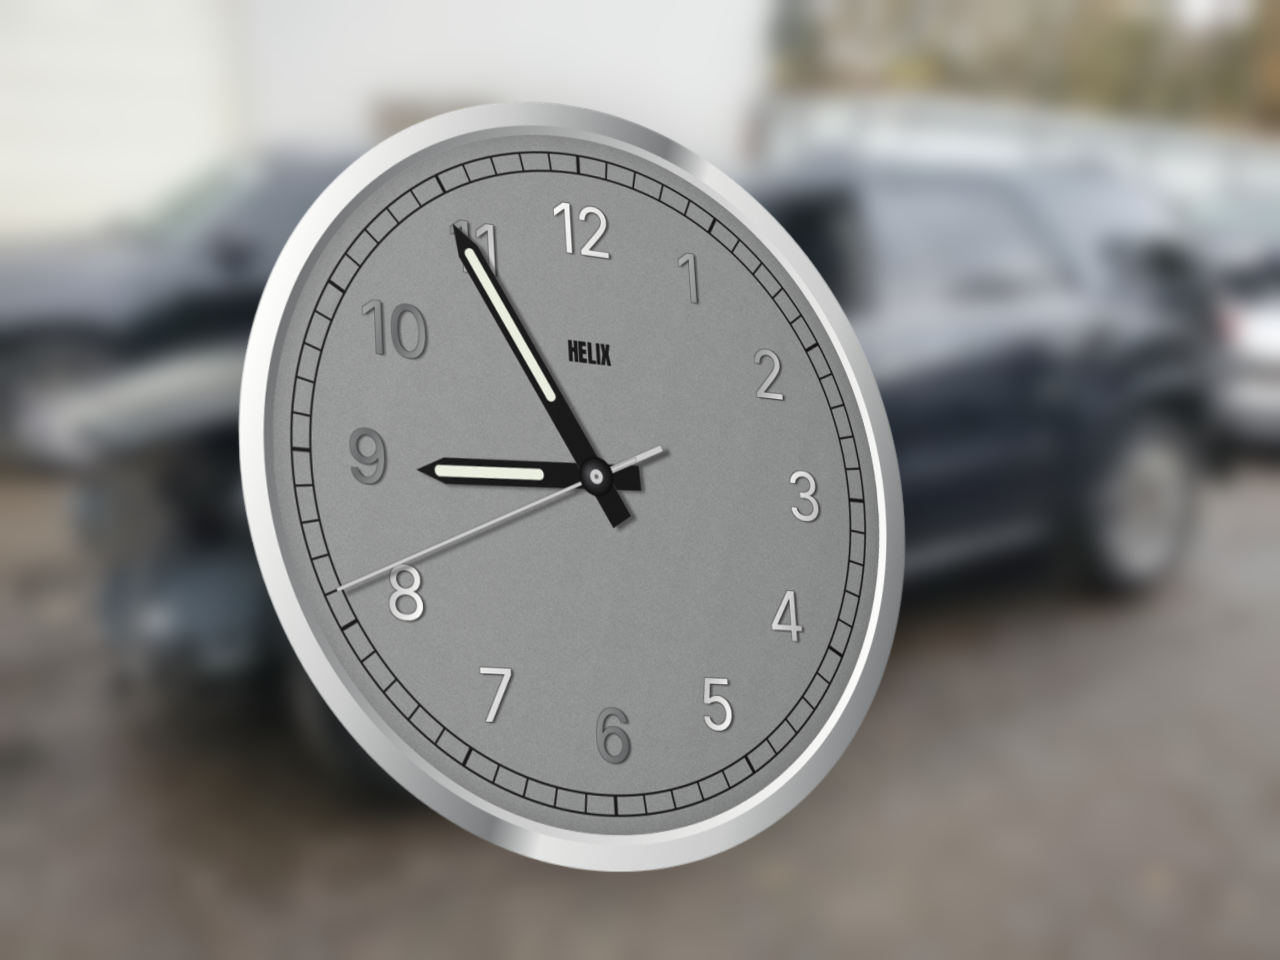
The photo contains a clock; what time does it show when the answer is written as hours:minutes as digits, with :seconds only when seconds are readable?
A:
8:54:41
